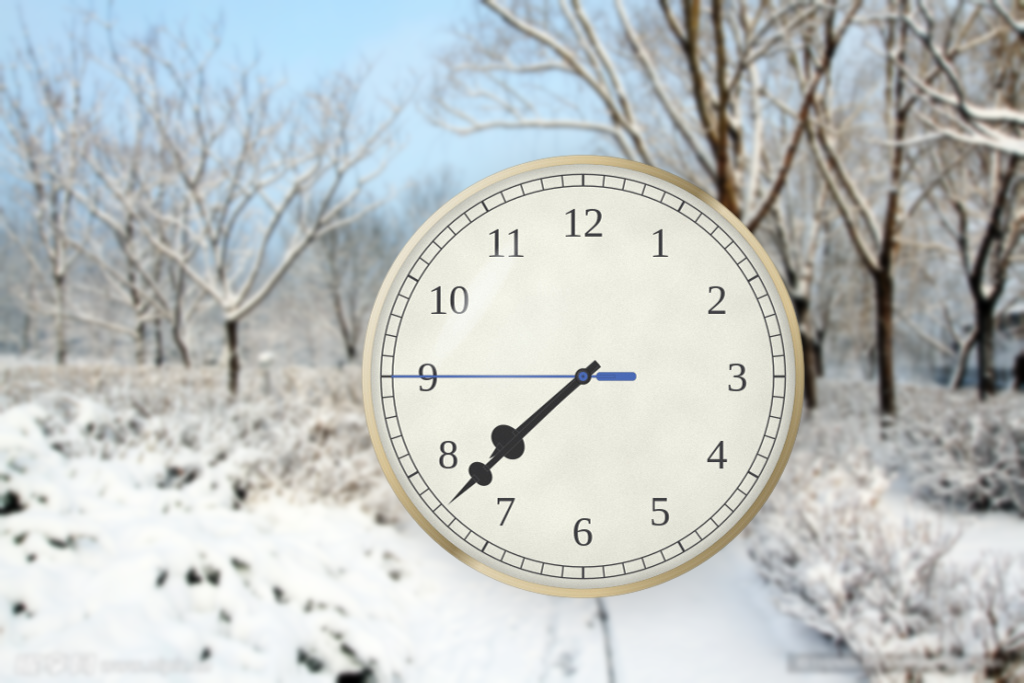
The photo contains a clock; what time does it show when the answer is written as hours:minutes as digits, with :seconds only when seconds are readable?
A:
7:37:45
